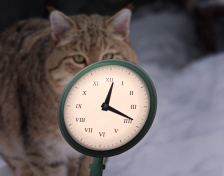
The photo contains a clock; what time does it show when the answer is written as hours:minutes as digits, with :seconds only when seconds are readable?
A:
12:19
